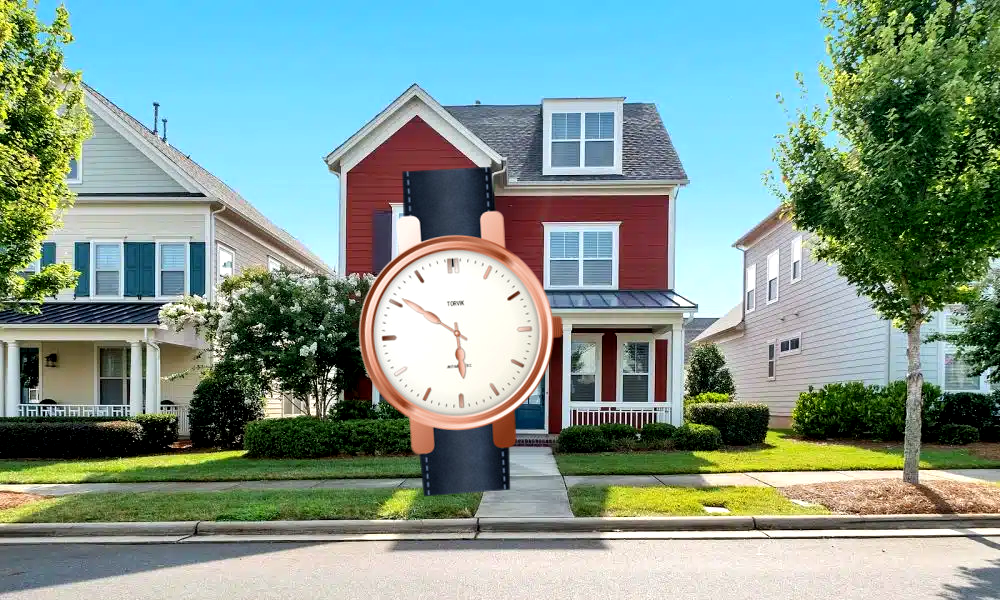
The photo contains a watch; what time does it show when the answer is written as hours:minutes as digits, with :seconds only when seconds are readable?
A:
5:51
